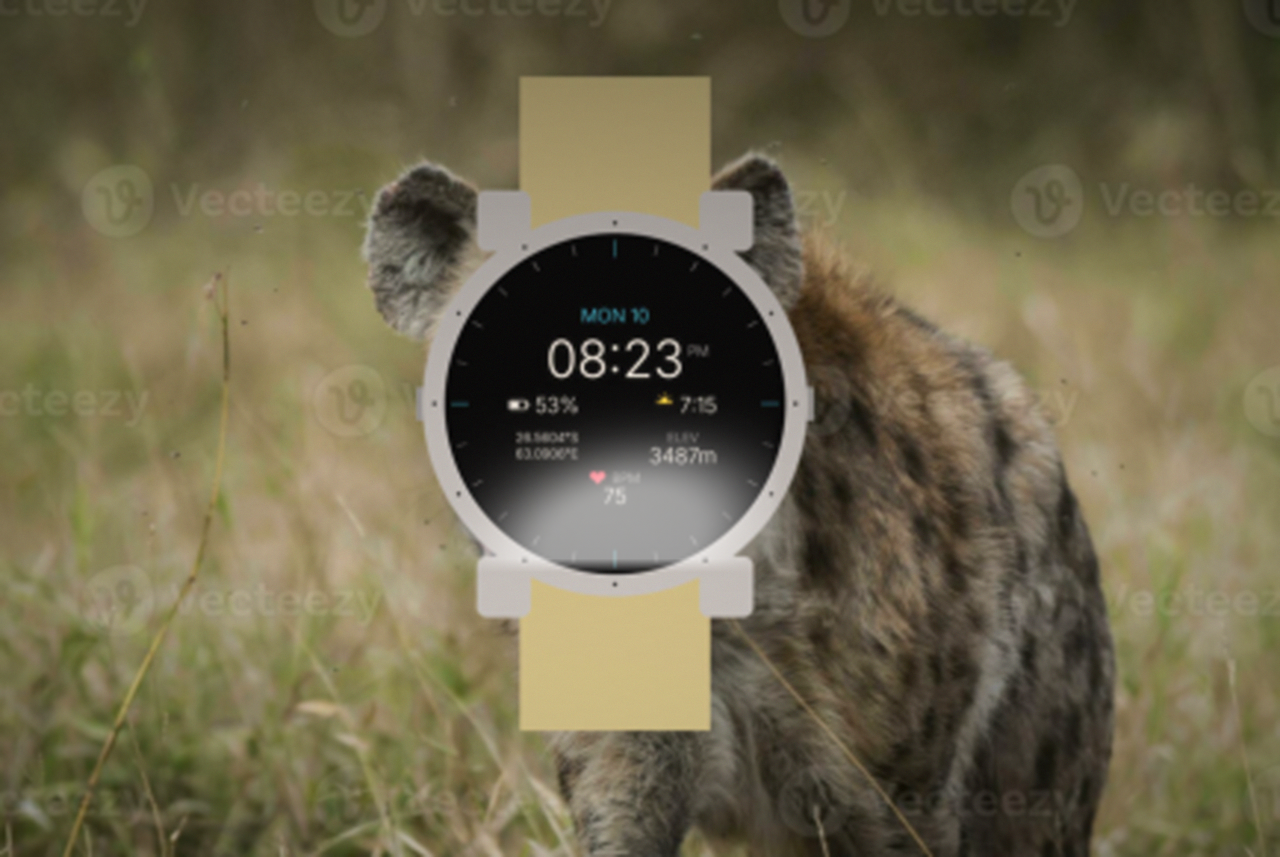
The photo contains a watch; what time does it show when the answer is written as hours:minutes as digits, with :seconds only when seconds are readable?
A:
8:23
